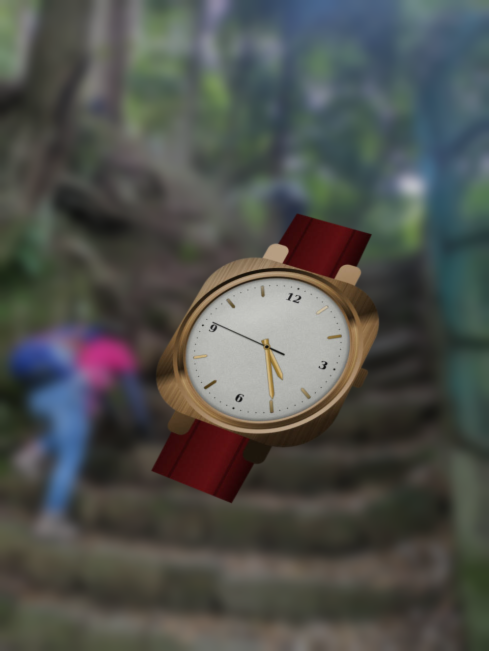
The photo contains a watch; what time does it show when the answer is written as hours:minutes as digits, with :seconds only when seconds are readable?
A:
4:24:46
